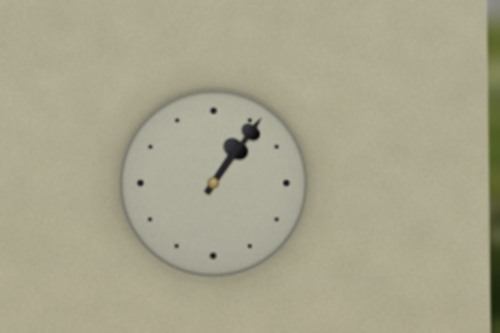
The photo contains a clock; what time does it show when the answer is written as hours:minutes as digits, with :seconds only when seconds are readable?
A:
1:06
